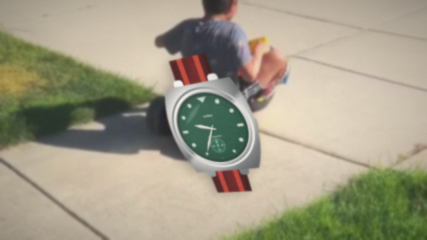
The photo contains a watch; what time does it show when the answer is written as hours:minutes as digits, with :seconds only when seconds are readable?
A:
9:35
